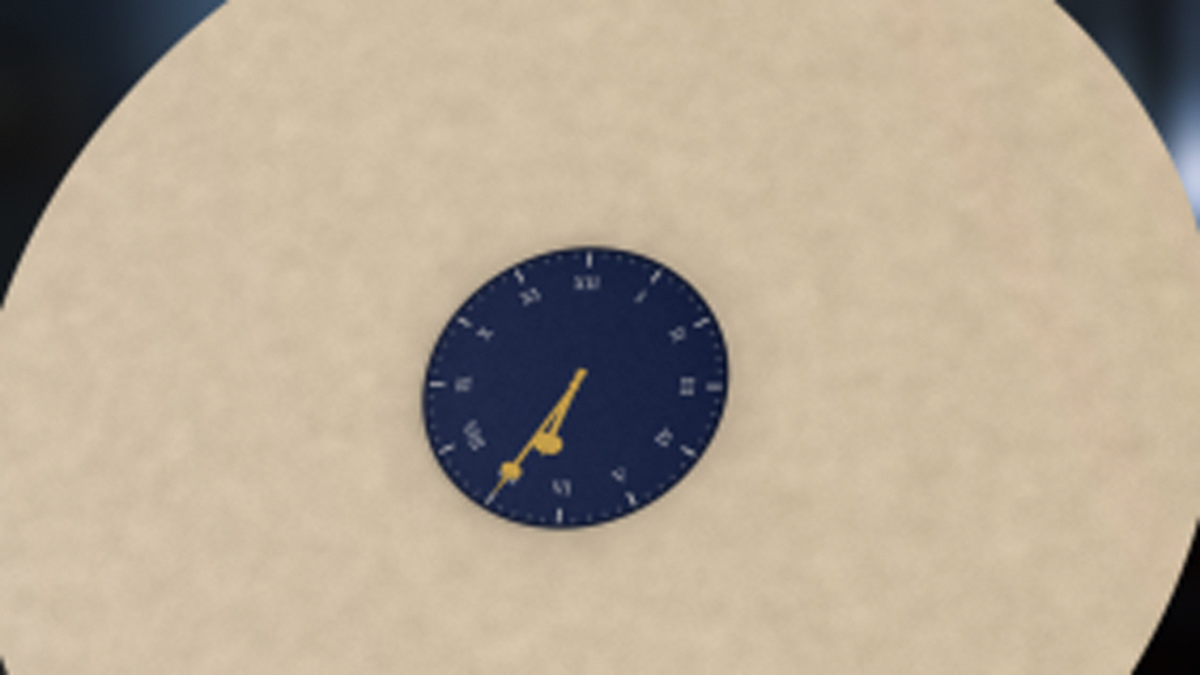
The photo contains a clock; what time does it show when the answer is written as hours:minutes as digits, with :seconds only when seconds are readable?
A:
6:35
